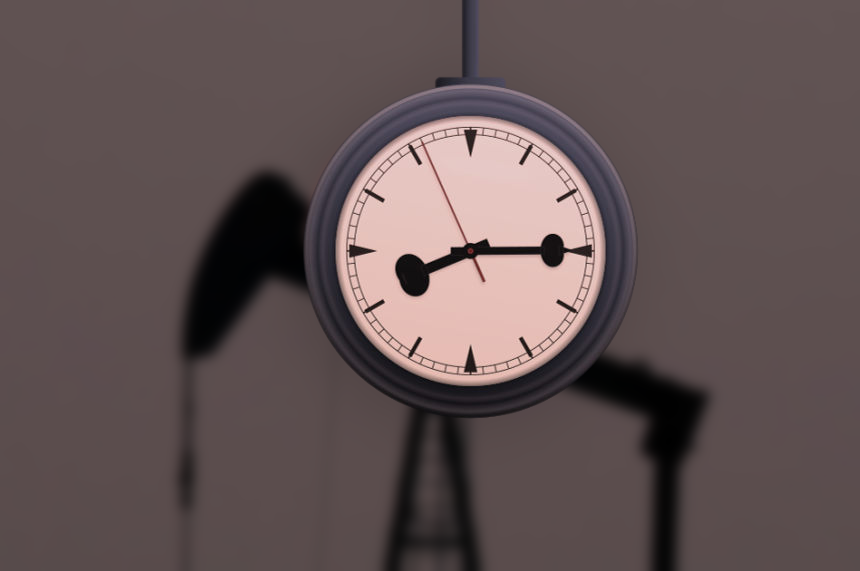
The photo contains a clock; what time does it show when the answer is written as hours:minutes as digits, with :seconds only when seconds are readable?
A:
8:14:56
